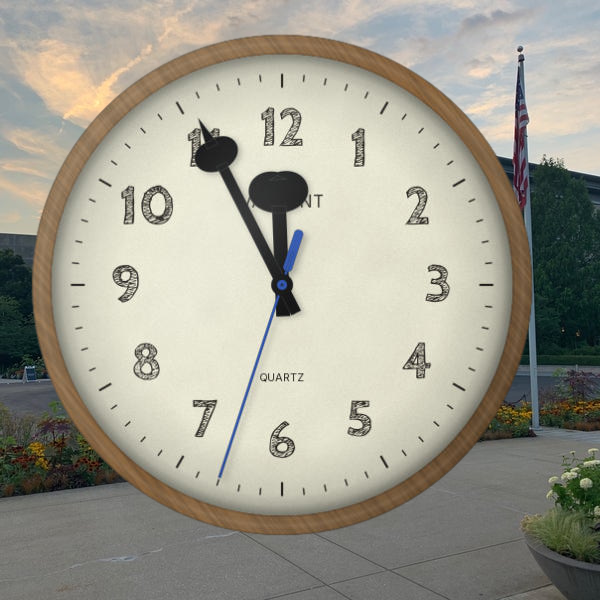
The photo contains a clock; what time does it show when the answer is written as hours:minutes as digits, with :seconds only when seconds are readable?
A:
11:55:33
